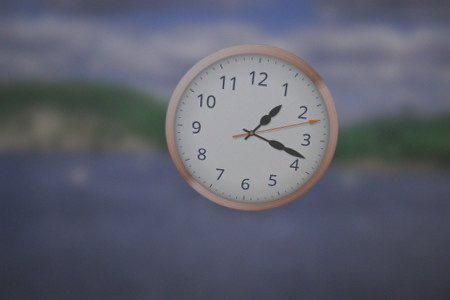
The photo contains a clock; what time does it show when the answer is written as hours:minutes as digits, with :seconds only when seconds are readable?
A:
1:18:12
